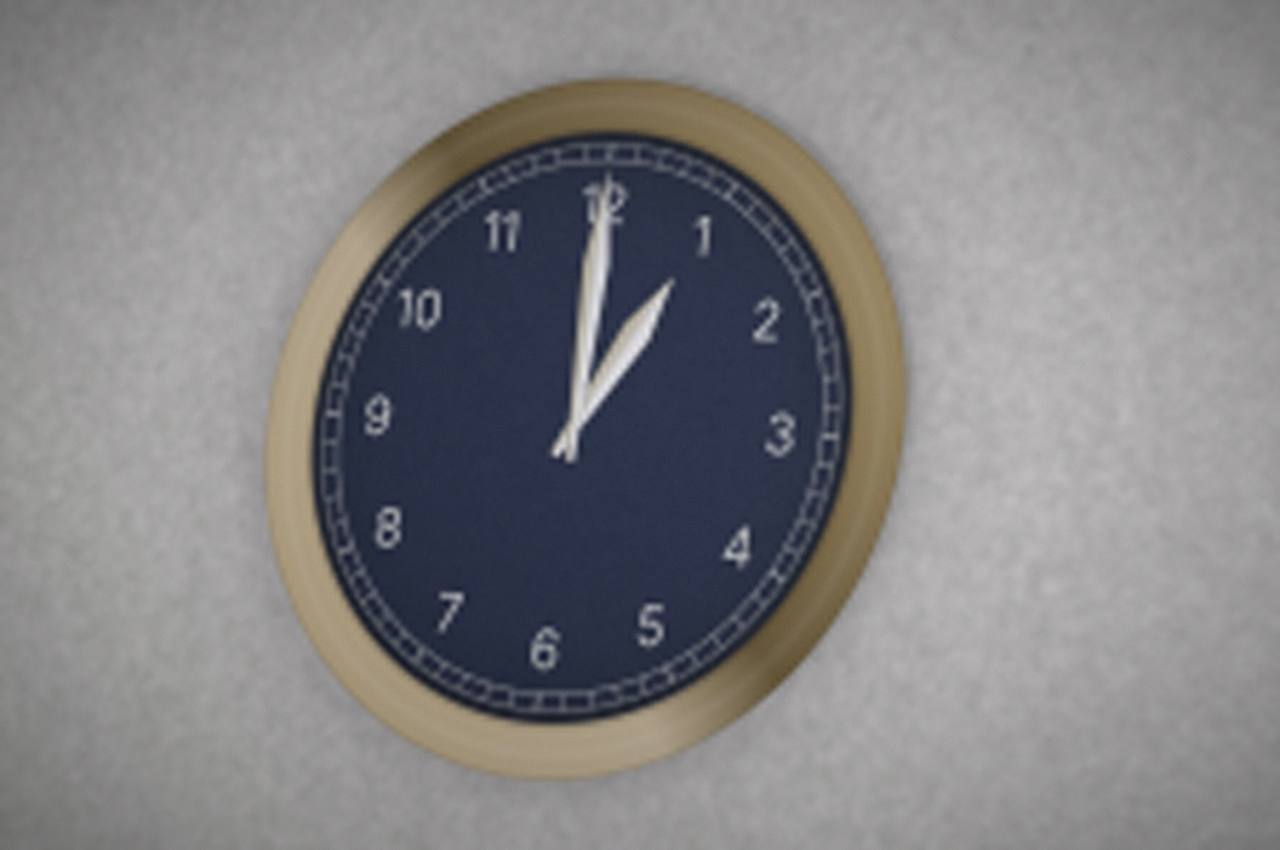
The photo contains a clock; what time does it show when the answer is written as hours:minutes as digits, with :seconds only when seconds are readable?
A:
1:00
